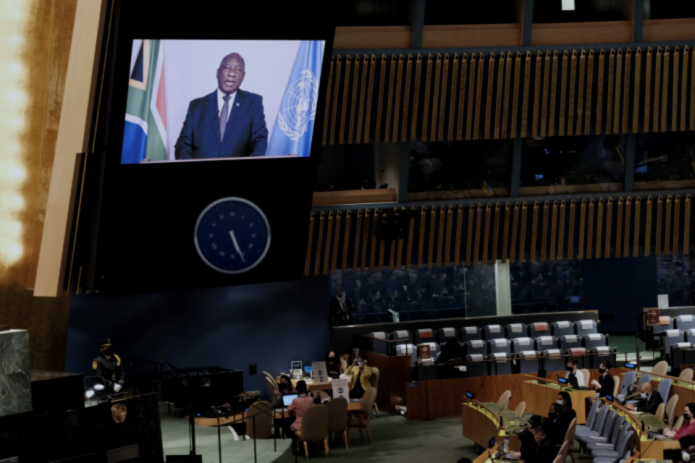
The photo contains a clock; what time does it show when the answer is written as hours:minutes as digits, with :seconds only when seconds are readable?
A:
5:26
